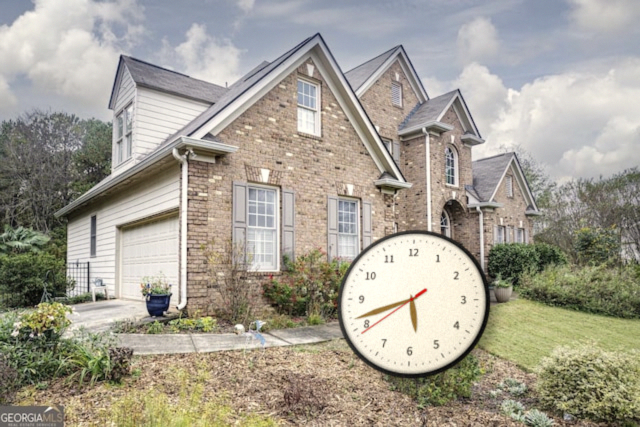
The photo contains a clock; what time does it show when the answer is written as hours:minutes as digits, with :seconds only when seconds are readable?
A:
5:41:39
